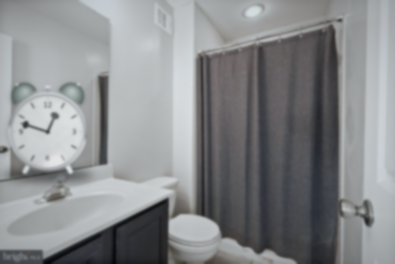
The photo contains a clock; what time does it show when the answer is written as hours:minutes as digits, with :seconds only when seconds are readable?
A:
12:48
